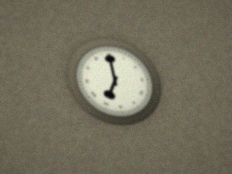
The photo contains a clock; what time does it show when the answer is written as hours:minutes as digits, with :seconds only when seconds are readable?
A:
7:00
